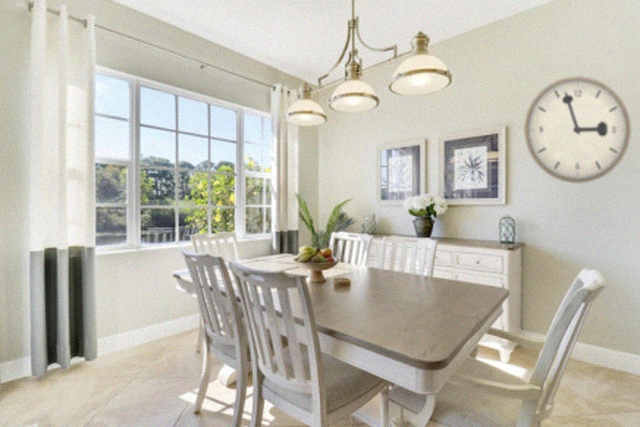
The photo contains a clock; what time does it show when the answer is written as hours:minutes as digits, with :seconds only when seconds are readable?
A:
2:57
